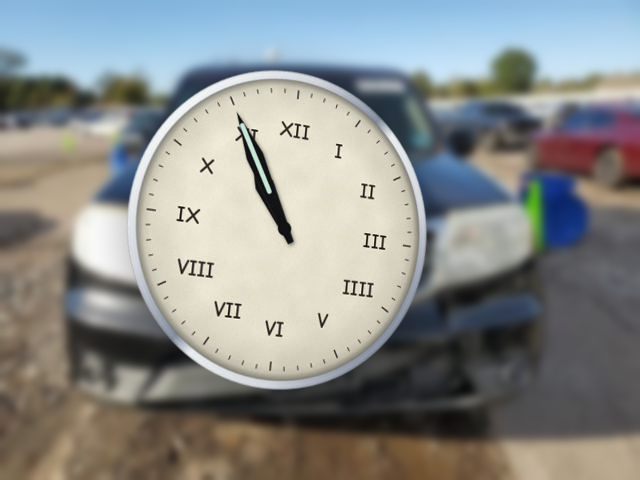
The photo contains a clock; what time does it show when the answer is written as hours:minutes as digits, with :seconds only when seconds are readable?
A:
10:55
